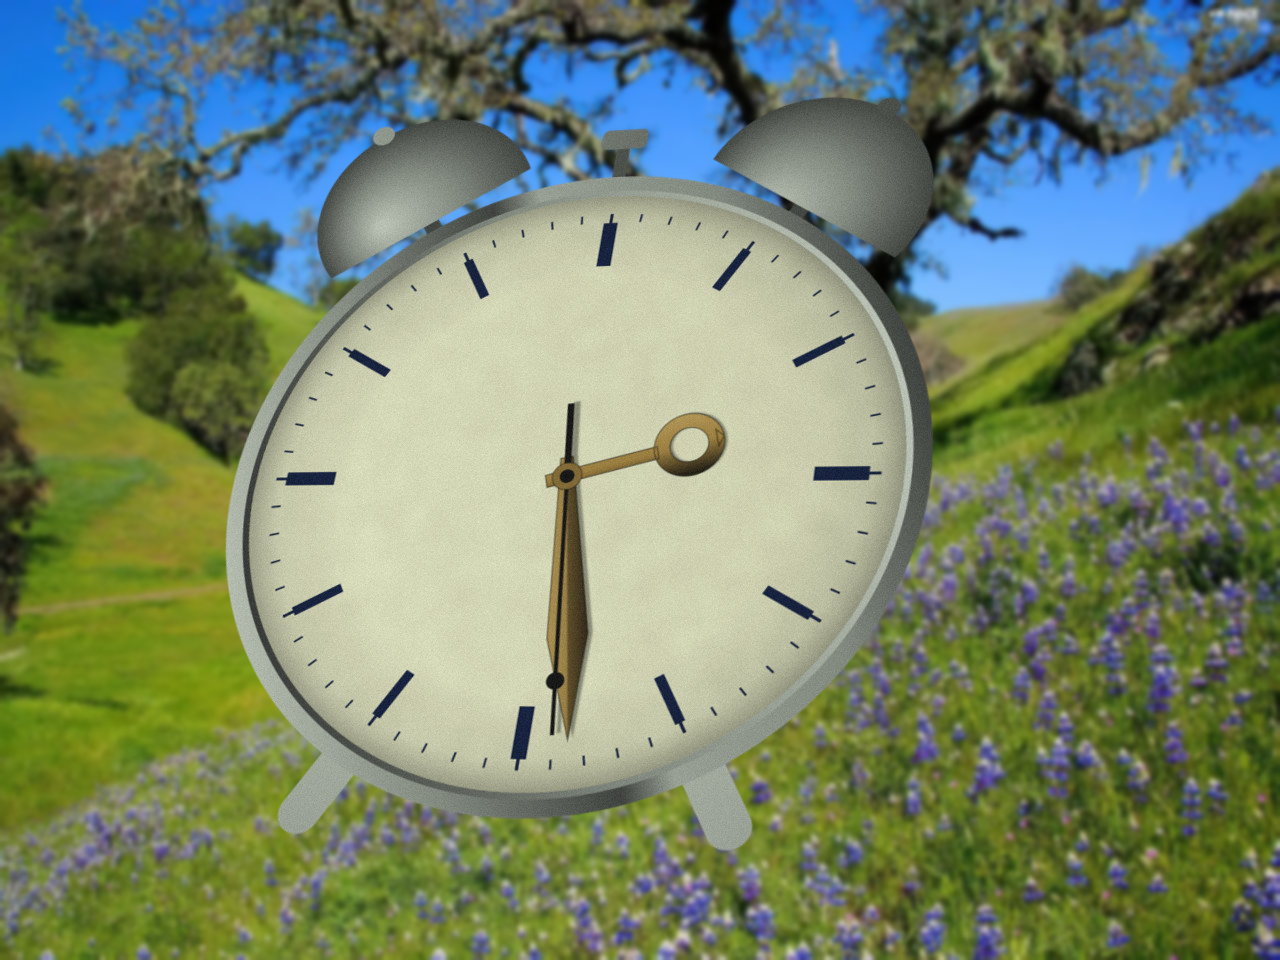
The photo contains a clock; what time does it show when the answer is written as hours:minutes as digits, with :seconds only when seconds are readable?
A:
2:28:29
